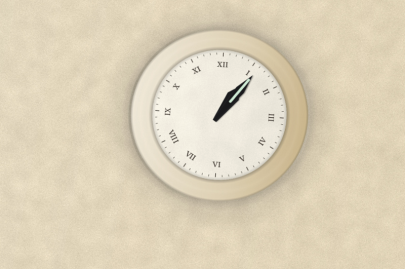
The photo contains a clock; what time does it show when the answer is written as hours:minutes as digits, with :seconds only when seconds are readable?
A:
1:06
